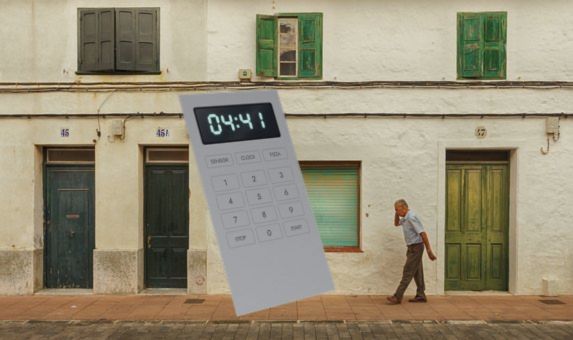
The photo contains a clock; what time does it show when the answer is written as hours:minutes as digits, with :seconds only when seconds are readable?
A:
4:41
